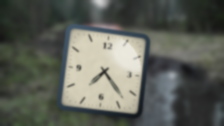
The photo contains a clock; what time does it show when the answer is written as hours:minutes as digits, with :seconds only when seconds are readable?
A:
7:23
